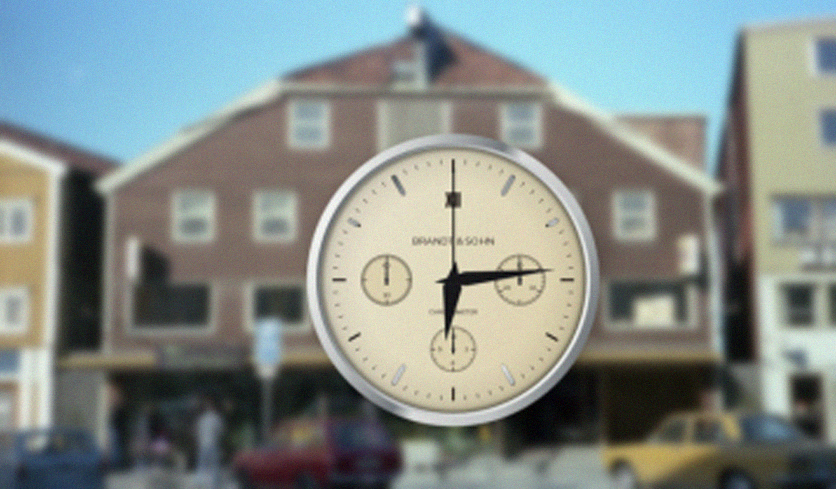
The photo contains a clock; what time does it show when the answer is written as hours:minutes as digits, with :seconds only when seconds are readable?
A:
6:14
